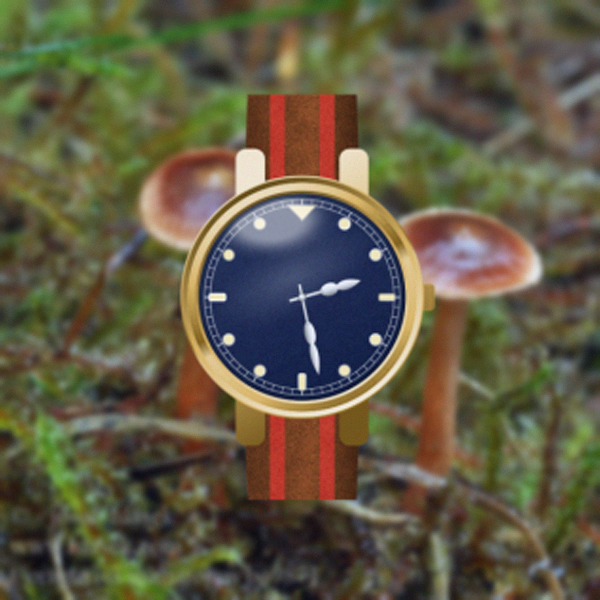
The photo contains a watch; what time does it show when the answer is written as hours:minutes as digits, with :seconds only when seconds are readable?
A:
2:28
